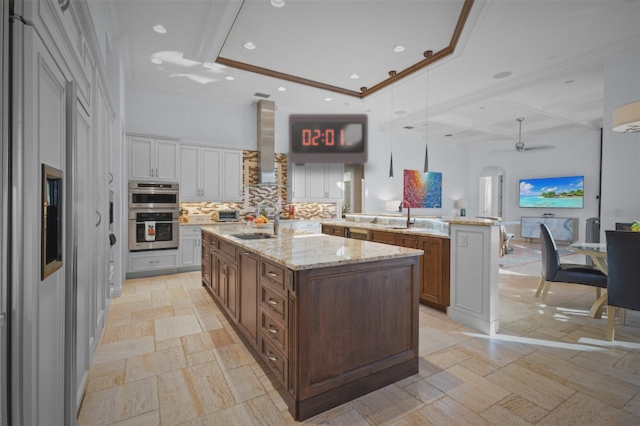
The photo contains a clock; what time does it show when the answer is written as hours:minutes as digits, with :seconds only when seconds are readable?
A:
2:01
